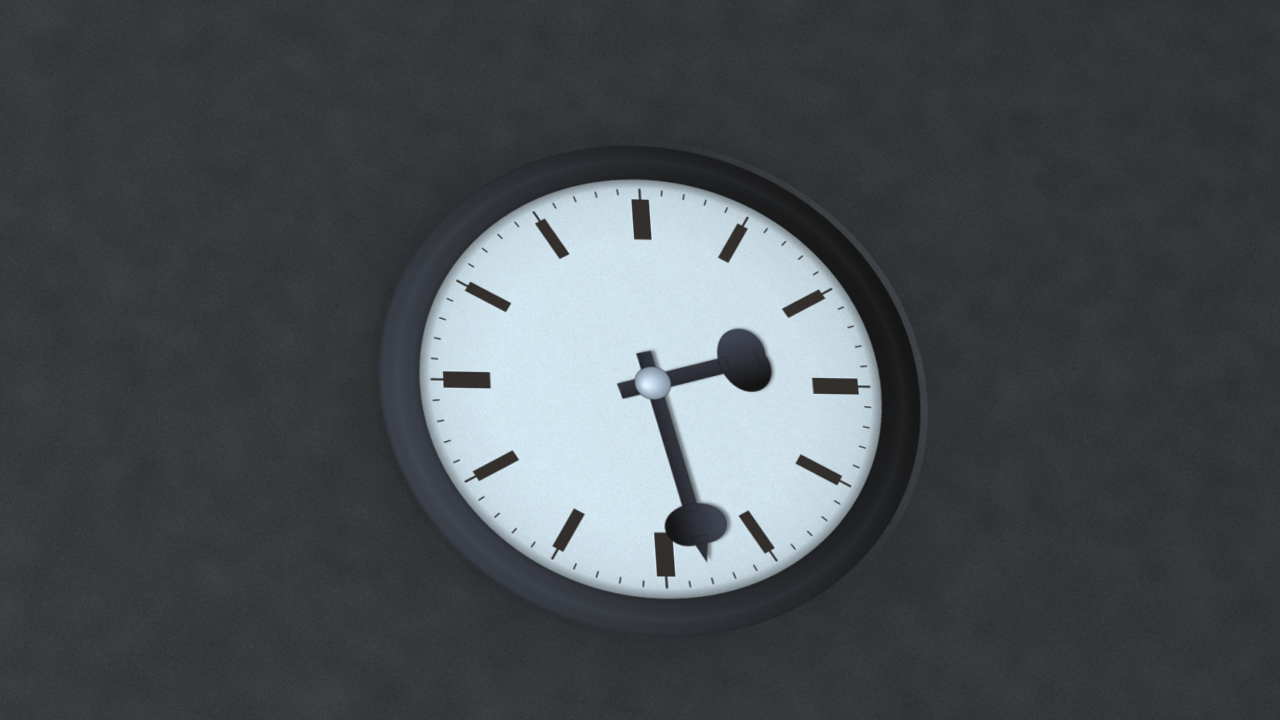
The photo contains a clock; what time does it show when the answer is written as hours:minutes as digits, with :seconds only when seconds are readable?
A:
2:28
